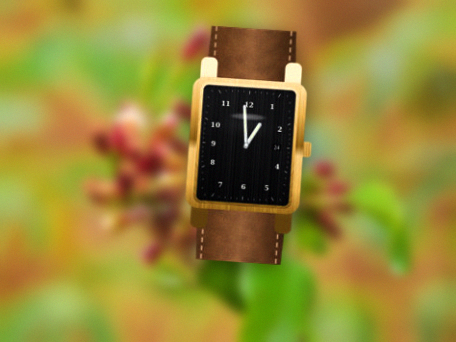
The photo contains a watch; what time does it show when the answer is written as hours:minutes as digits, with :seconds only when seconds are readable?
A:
12:59
